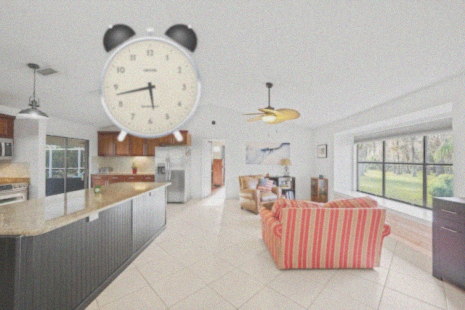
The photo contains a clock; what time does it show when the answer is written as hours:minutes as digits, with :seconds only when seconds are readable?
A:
5:43
